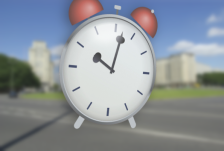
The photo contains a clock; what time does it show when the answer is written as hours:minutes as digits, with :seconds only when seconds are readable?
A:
10:02
